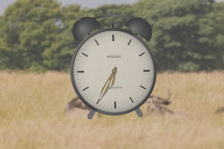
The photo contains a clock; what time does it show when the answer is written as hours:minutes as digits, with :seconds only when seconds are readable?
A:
6:35
